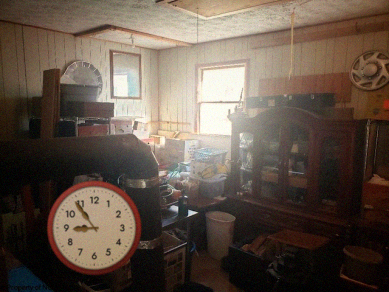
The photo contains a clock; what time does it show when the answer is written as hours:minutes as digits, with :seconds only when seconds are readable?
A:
8:54
